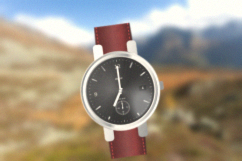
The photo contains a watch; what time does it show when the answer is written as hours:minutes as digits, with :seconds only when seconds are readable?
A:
7:00
